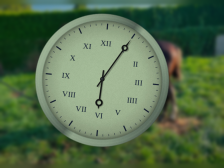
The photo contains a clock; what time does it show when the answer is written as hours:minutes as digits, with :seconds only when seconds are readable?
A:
6:05
